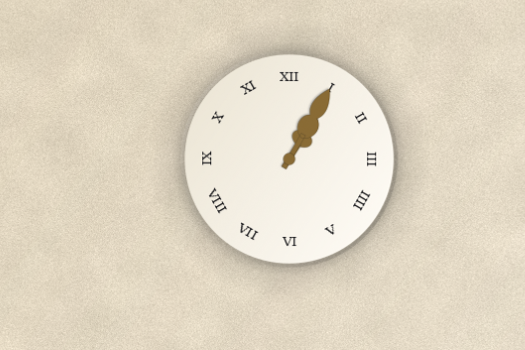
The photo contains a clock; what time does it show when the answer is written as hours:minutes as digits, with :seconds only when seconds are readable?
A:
1:05
